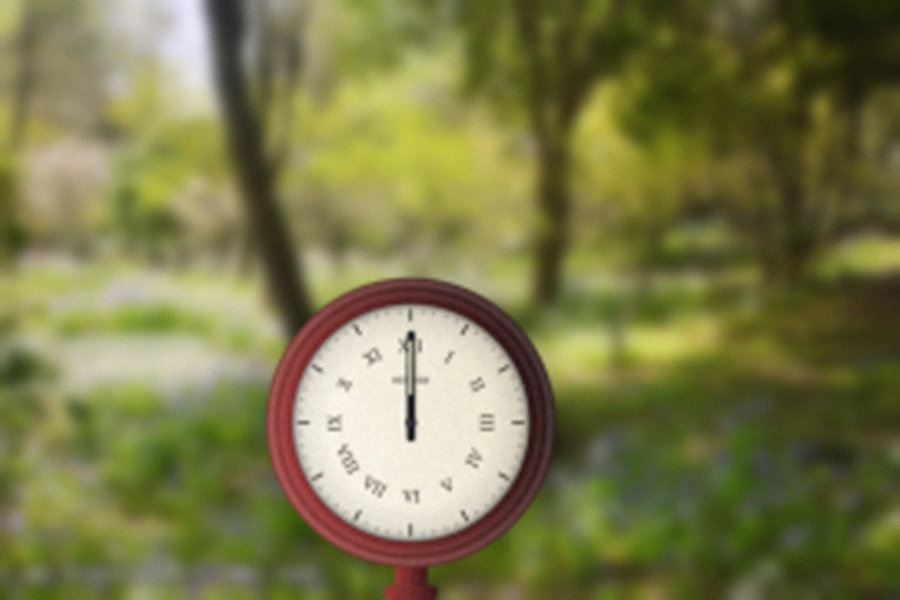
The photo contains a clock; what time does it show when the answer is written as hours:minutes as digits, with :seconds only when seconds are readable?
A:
12:00
